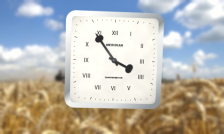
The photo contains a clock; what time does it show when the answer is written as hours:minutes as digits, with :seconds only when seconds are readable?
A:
3:54
